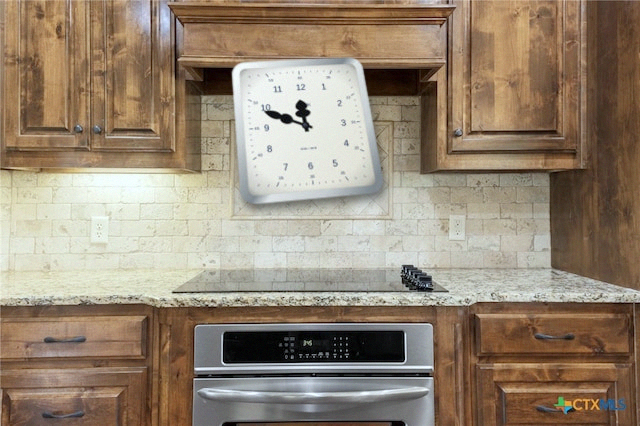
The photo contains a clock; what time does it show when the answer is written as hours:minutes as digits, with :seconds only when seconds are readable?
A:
11:49
